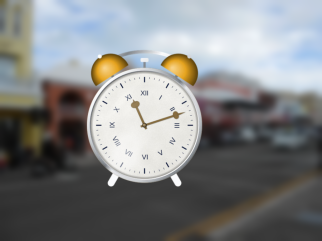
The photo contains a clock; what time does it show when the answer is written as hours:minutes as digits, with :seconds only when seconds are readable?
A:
11:12
